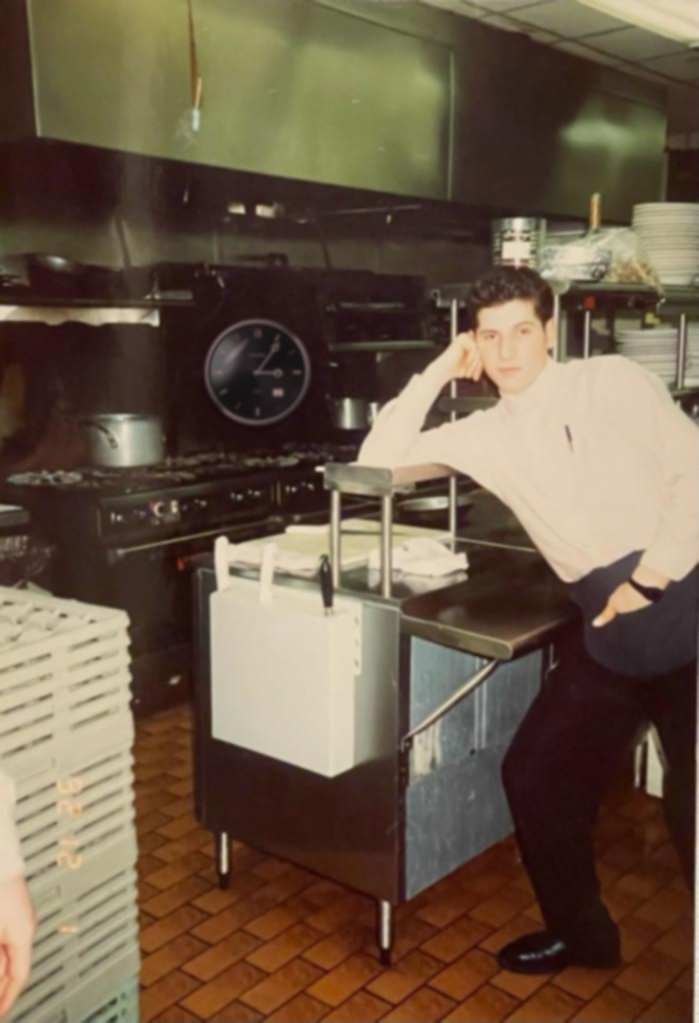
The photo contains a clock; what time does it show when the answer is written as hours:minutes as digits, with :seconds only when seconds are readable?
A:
3:06
